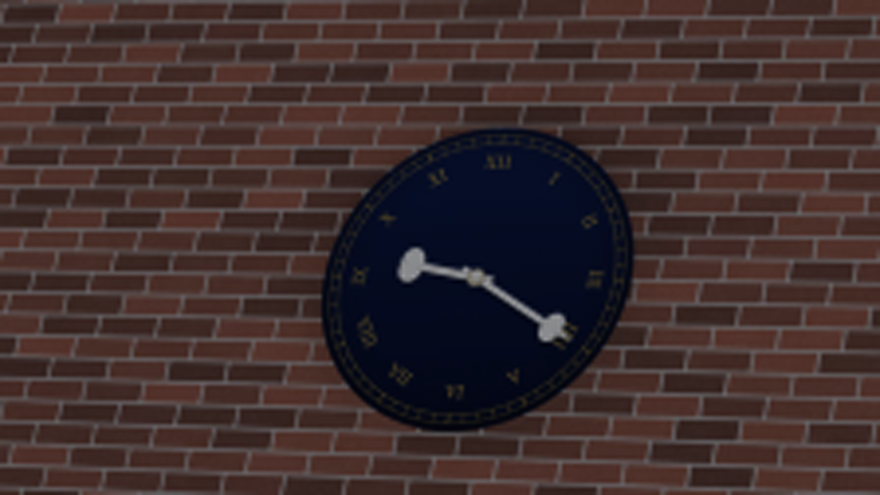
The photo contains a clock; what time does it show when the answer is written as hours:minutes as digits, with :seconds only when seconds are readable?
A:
9:20
